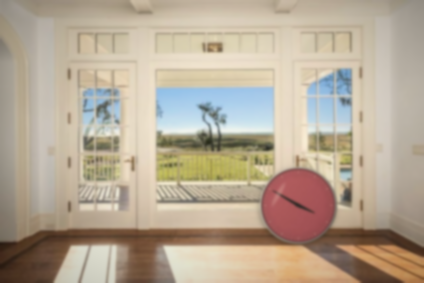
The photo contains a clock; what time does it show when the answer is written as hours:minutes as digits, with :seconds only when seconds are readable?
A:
3:50
